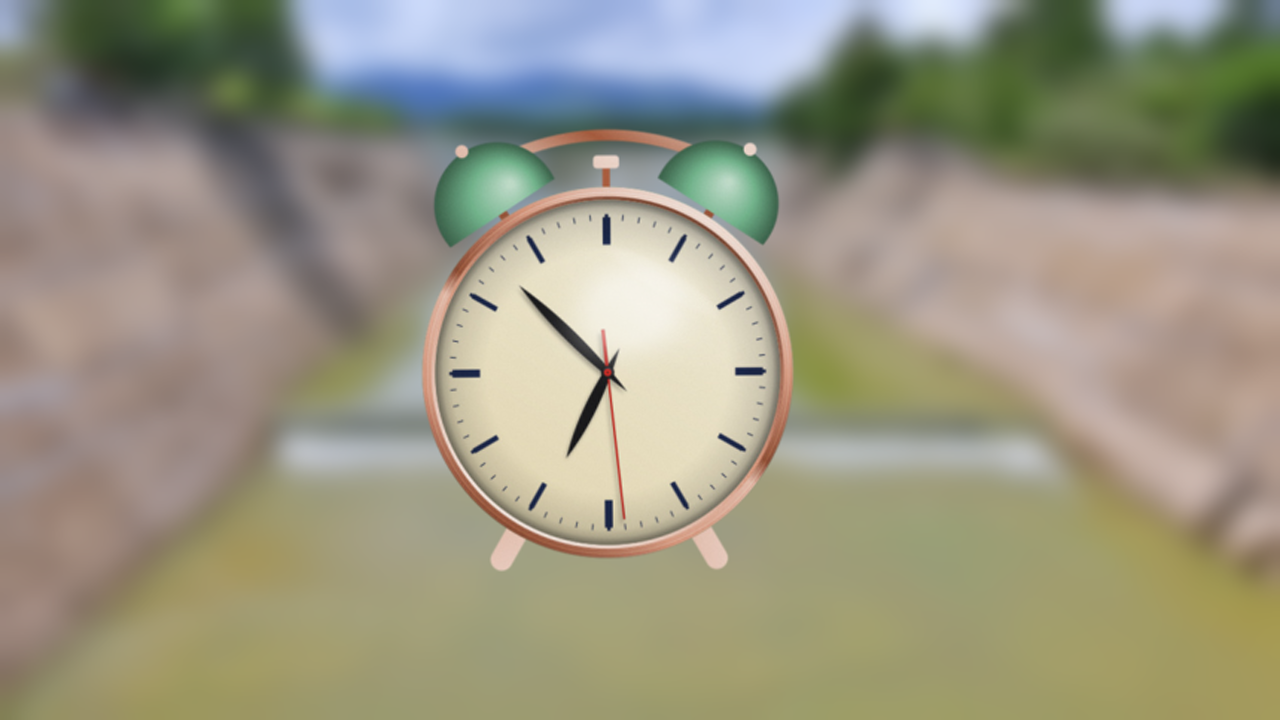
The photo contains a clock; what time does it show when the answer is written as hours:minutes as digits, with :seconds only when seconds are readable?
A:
6:52:29
